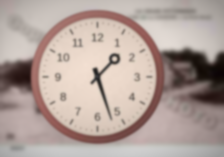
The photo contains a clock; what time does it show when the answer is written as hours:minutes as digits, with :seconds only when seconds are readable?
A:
1:27
